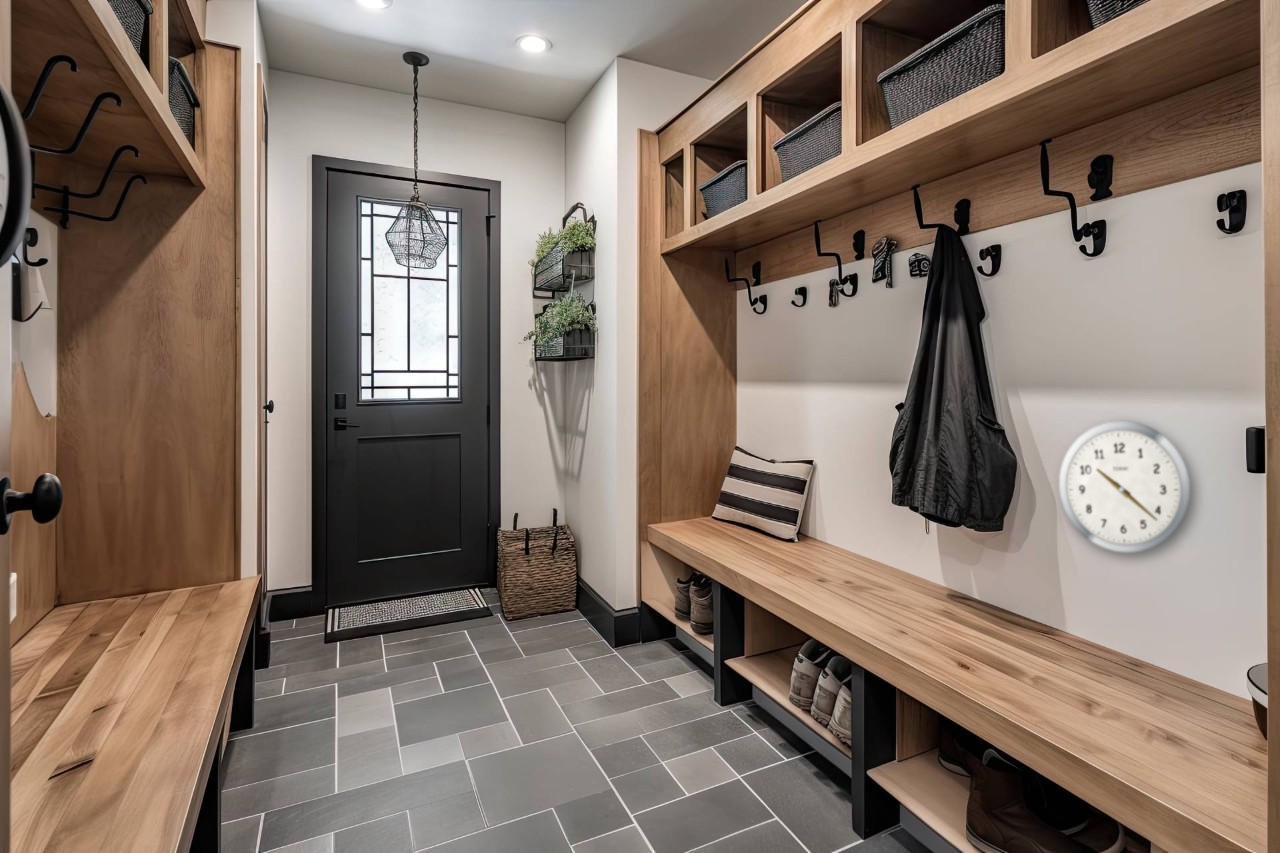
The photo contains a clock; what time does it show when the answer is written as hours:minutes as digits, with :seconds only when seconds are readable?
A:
10:22
